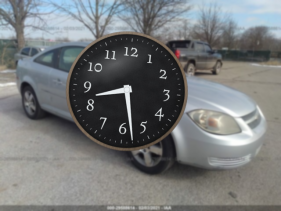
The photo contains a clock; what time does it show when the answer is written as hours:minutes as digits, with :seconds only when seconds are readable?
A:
8:28
